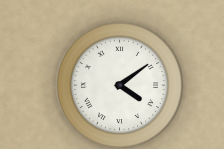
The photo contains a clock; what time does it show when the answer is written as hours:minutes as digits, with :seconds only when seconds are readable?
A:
4:09
